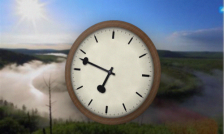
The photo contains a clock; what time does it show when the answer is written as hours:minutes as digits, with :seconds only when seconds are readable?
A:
6:48
